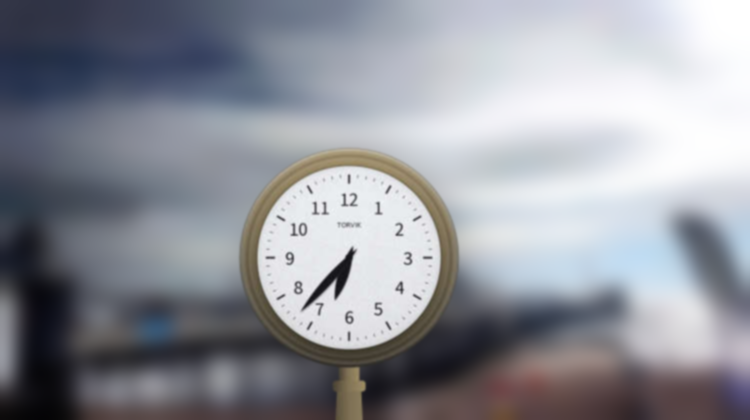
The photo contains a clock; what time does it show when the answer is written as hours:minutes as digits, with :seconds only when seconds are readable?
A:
6:37
